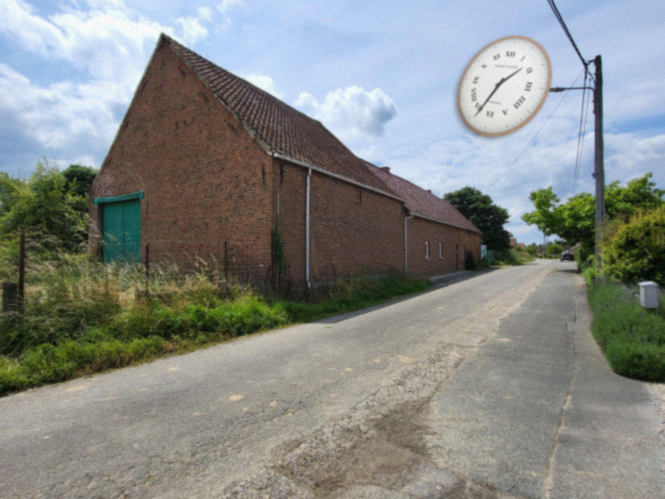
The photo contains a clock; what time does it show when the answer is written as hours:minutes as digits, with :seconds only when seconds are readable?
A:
1:34
